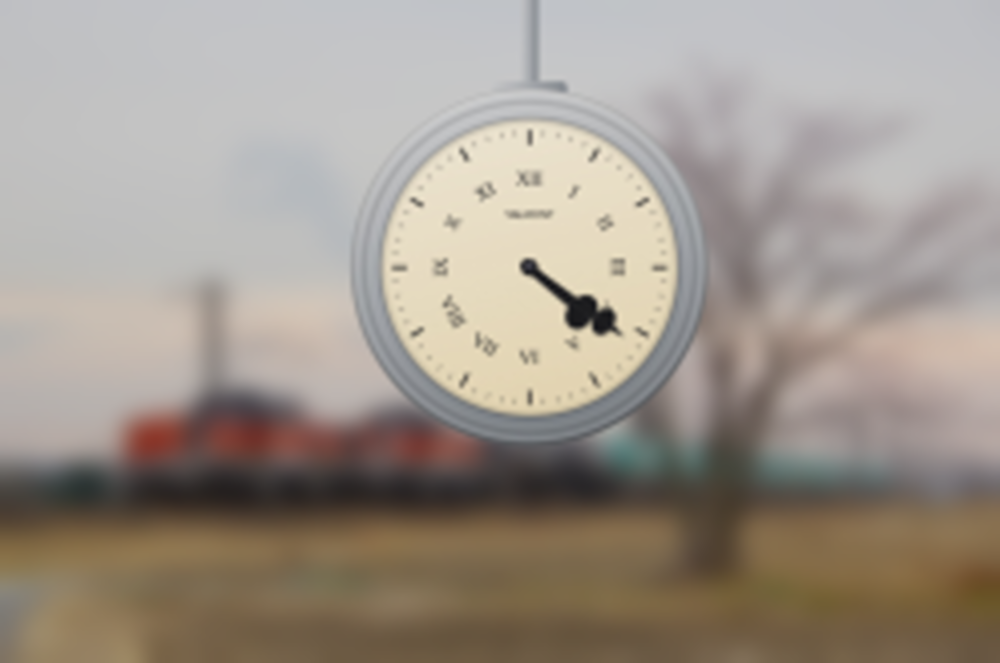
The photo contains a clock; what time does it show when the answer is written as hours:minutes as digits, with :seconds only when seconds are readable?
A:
4:21
